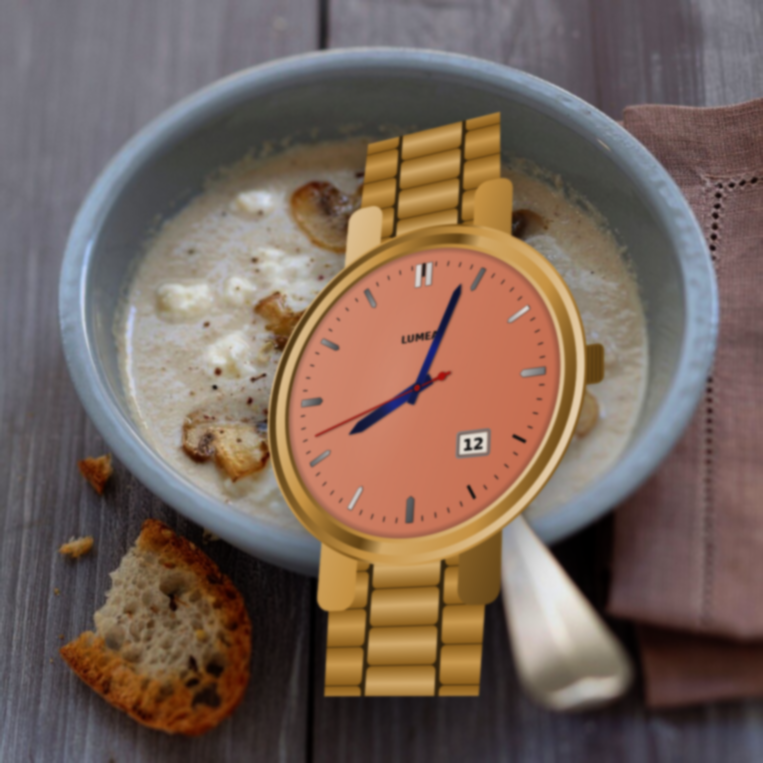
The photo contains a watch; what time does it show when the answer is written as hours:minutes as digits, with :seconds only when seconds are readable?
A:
8:03:42
